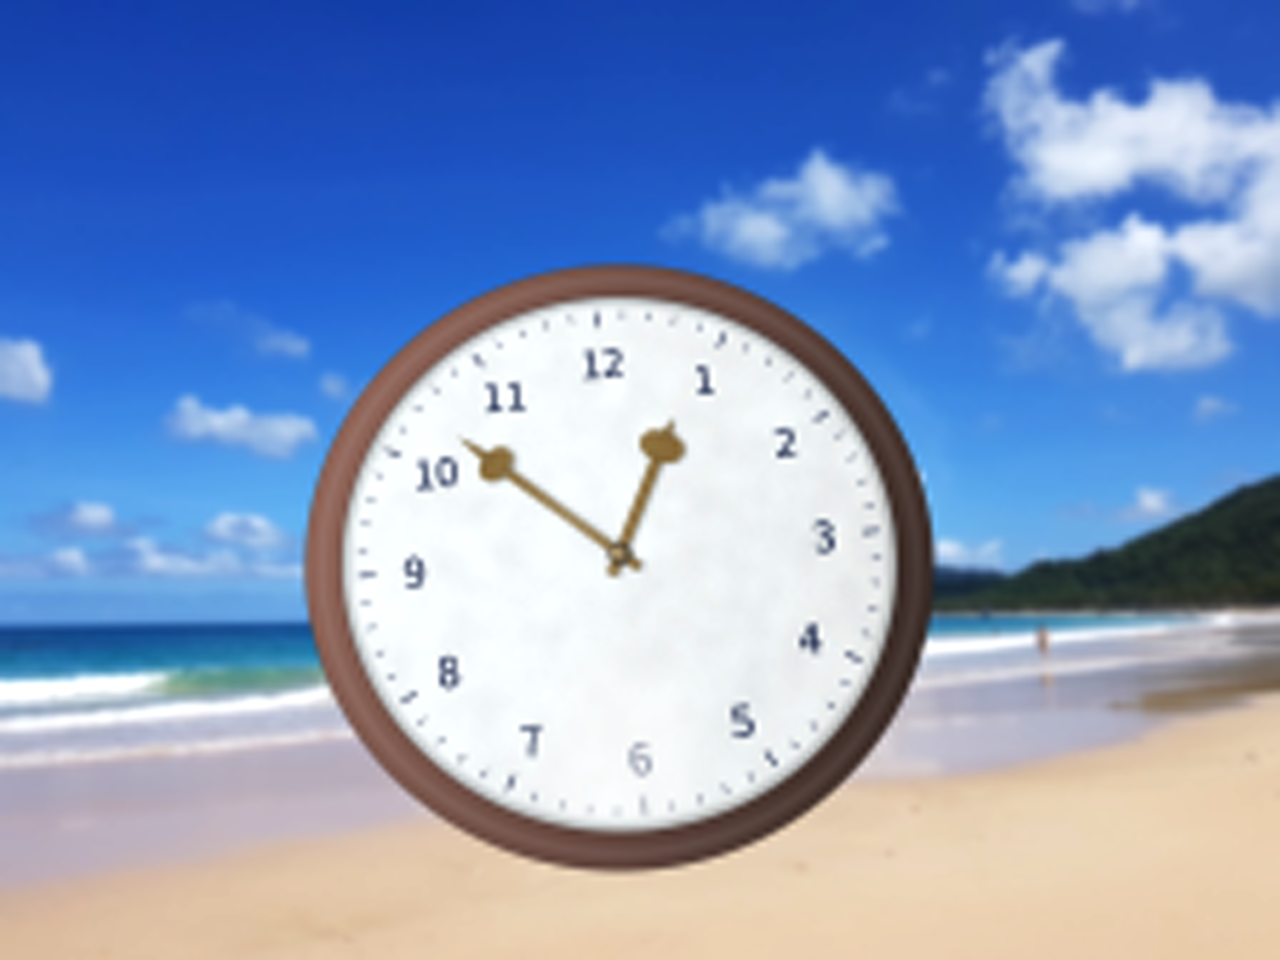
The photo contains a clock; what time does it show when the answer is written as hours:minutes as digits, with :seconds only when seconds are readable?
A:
12:52
